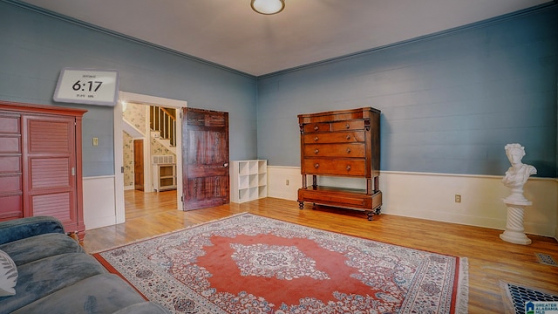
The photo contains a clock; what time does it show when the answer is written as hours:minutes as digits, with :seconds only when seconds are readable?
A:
6:17
